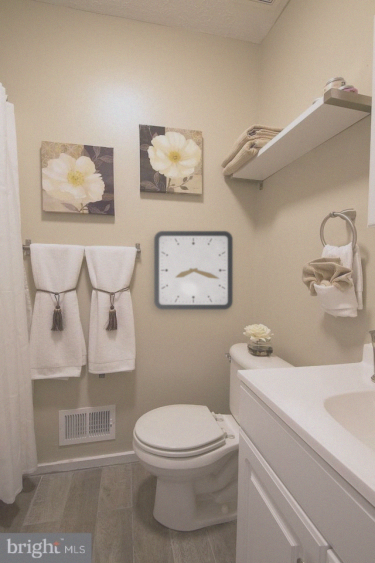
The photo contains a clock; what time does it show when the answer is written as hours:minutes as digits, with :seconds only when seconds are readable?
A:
8:18
